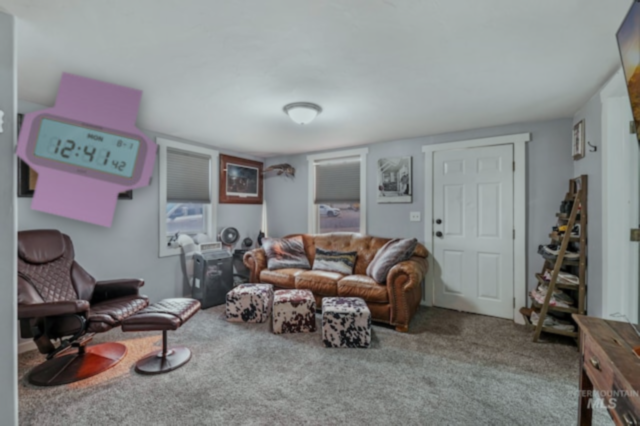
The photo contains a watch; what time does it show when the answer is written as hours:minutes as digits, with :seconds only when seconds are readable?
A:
12:41
